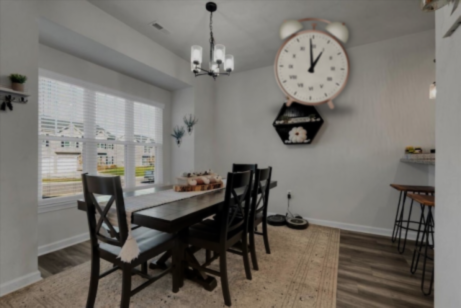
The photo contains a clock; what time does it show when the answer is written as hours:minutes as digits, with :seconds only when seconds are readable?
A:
12:59
